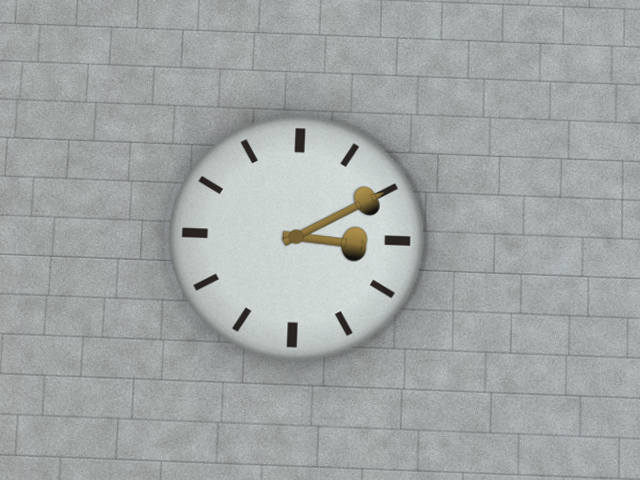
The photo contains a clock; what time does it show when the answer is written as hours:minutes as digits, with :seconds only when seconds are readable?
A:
3:10
